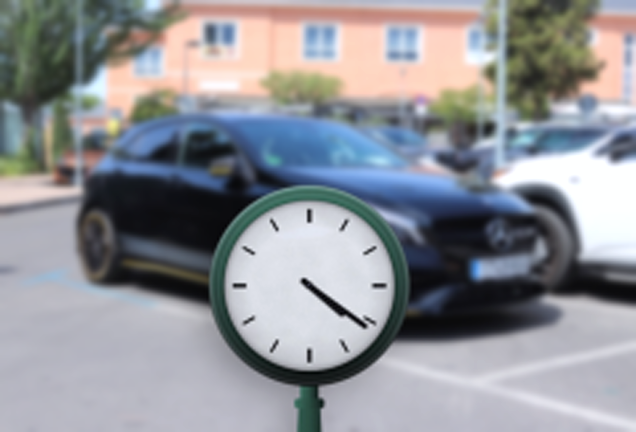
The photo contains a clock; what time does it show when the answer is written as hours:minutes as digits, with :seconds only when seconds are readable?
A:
4:21
